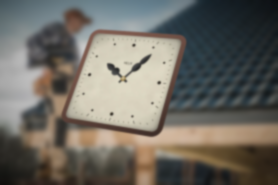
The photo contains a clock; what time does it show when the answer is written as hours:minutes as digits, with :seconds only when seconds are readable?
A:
10:06
